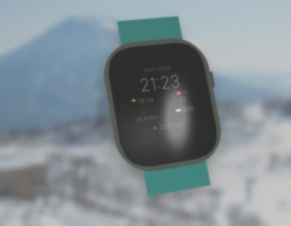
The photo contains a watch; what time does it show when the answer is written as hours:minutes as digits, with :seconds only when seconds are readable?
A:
21:23
